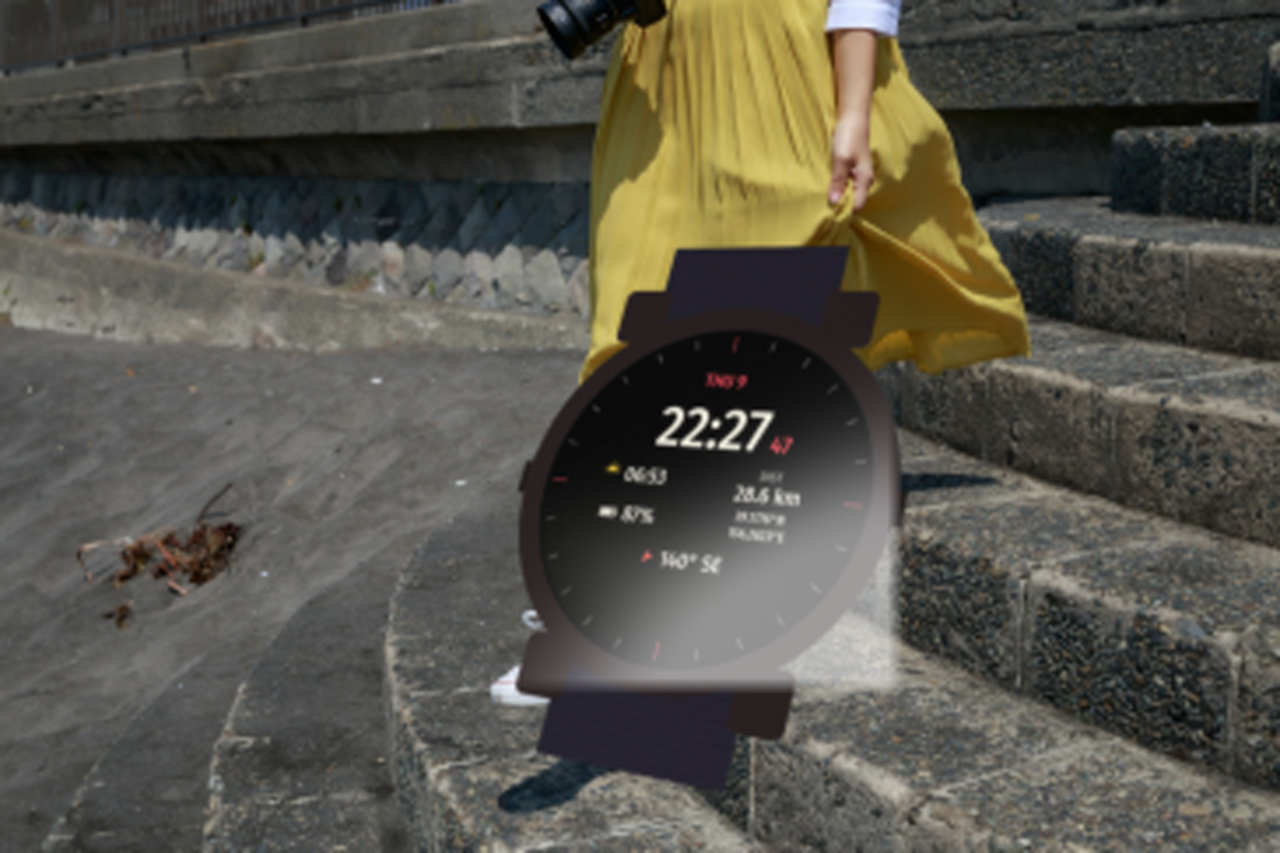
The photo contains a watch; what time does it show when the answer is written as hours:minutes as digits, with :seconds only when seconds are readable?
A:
22:27
